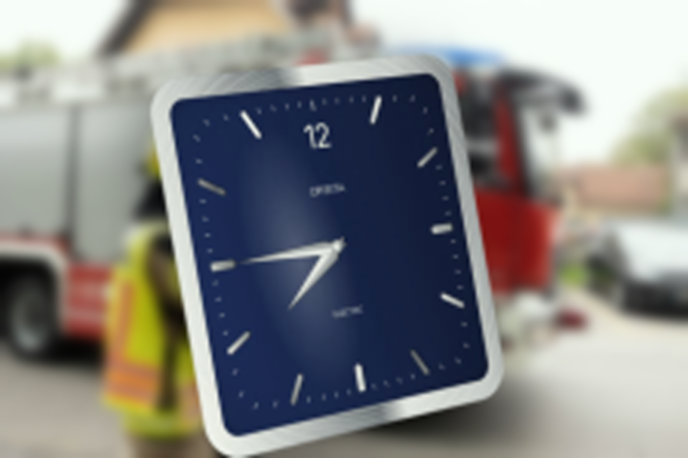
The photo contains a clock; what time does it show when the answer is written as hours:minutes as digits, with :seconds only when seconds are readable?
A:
7:45
